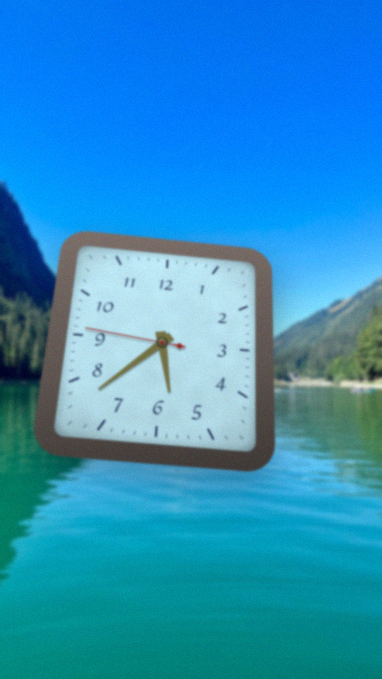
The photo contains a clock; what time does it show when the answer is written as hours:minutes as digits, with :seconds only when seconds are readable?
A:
5:37:46
